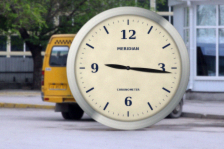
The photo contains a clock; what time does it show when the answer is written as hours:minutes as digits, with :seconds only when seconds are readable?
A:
9:16
